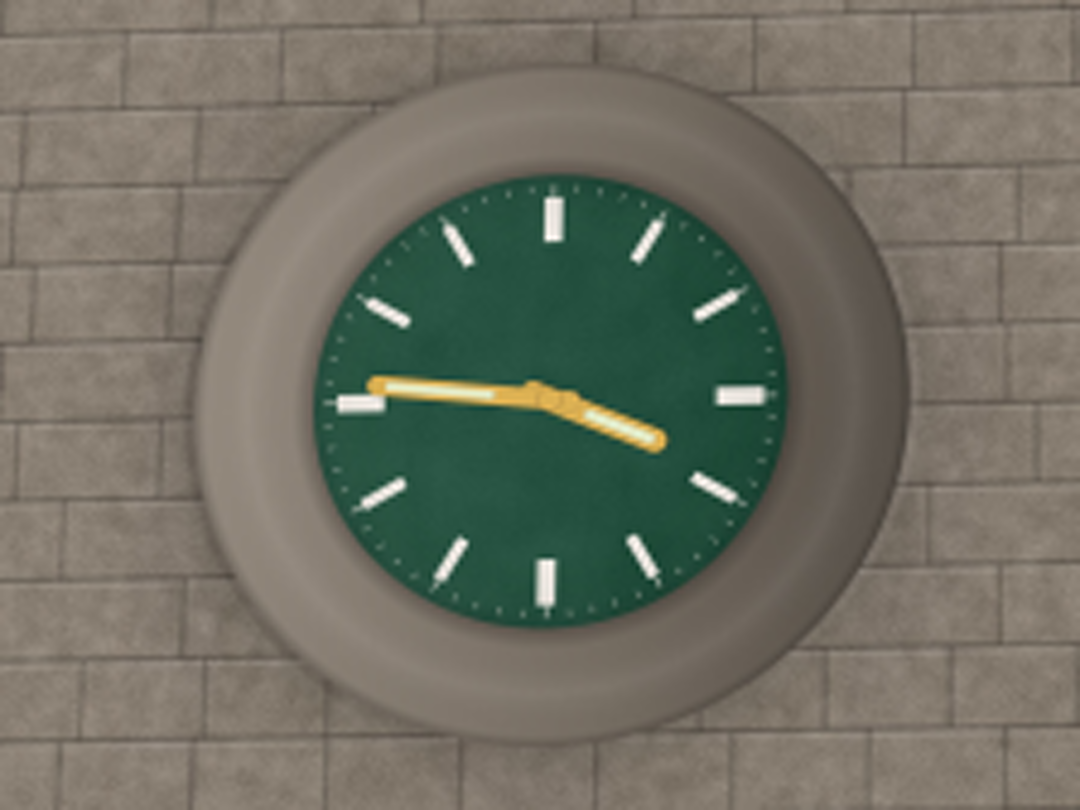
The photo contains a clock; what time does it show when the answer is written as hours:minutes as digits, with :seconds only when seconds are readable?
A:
3:46
